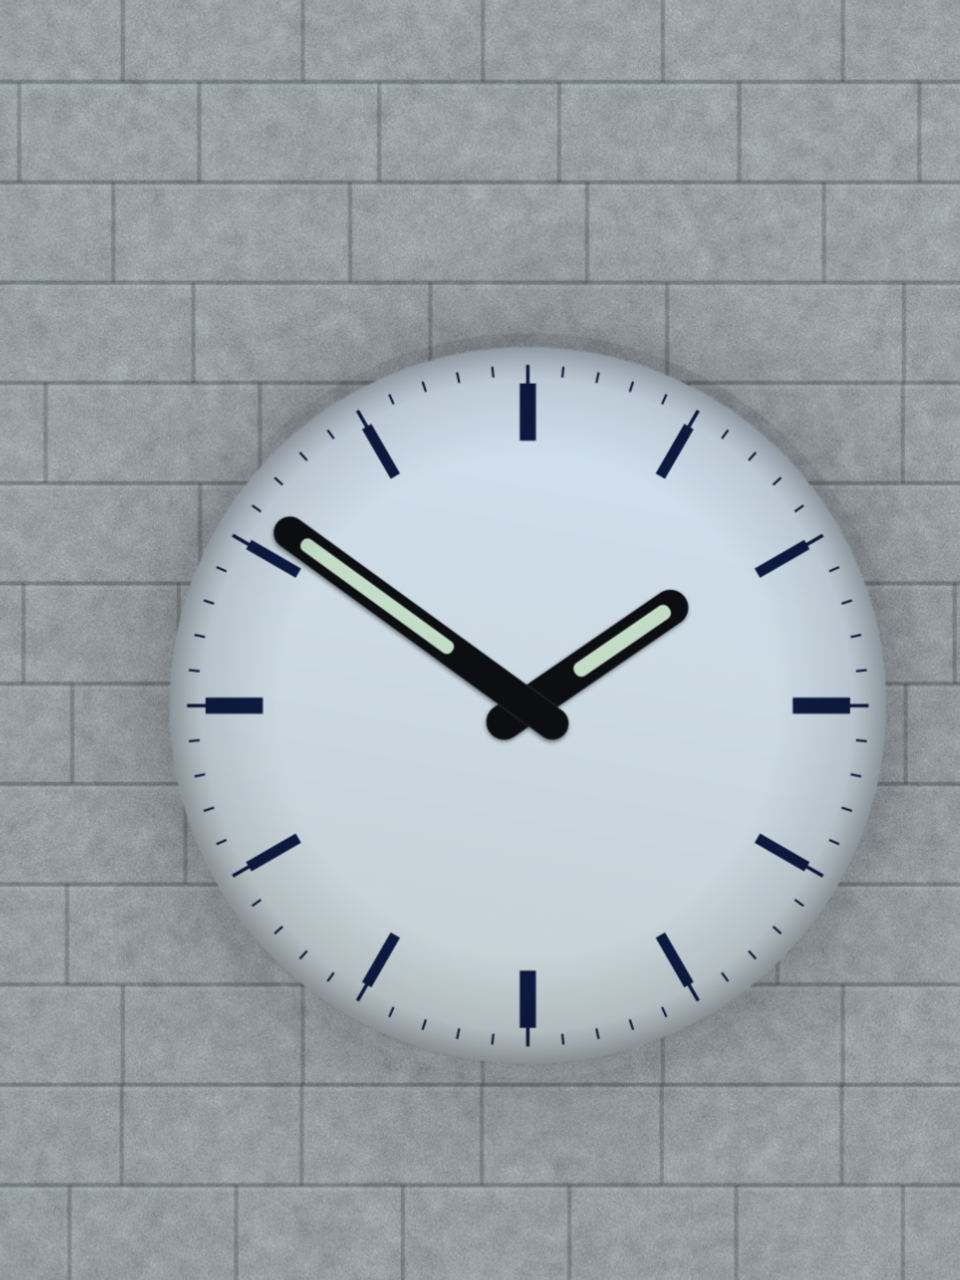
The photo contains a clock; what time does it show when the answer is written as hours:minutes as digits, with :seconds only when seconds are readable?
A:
1:51
